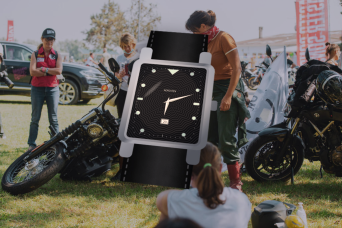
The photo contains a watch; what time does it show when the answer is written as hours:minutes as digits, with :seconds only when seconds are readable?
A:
6:11
